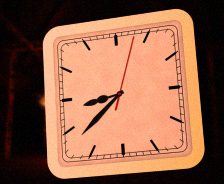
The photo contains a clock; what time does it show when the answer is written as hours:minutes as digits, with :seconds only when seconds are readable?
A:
8:38:03
